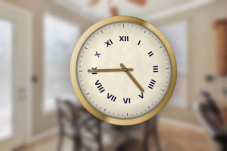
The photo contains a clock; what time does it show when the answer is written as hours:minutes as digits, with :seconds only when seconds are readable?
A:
4:45
